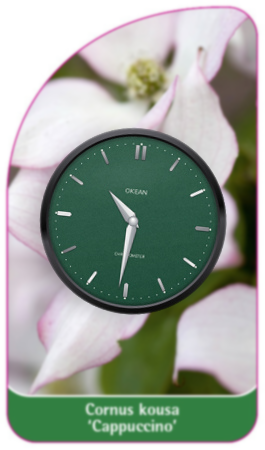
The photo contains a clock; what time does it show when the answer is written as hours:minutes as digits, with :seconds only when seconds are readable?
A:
10:31
